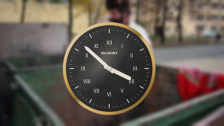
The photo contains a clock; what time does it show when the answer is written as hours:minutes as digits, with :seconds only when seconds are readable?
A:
3:52
